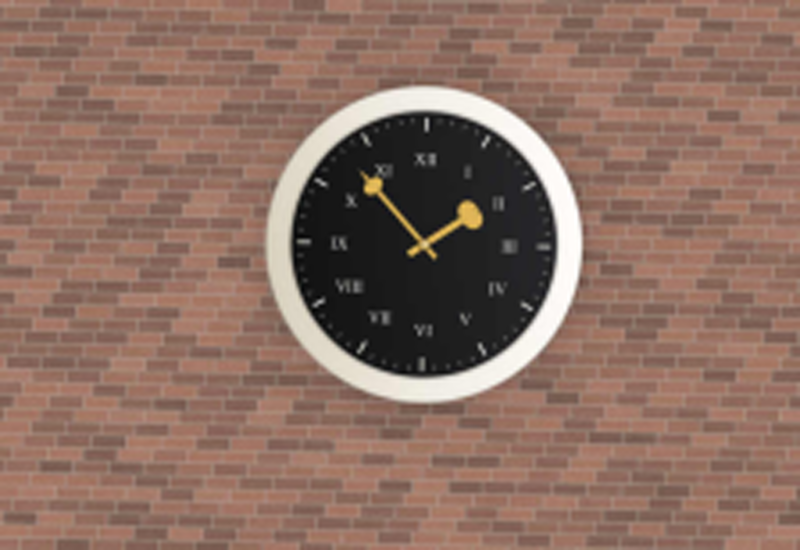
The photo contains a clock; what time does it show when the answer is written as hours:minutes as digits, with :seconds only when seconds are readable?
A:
1:53
